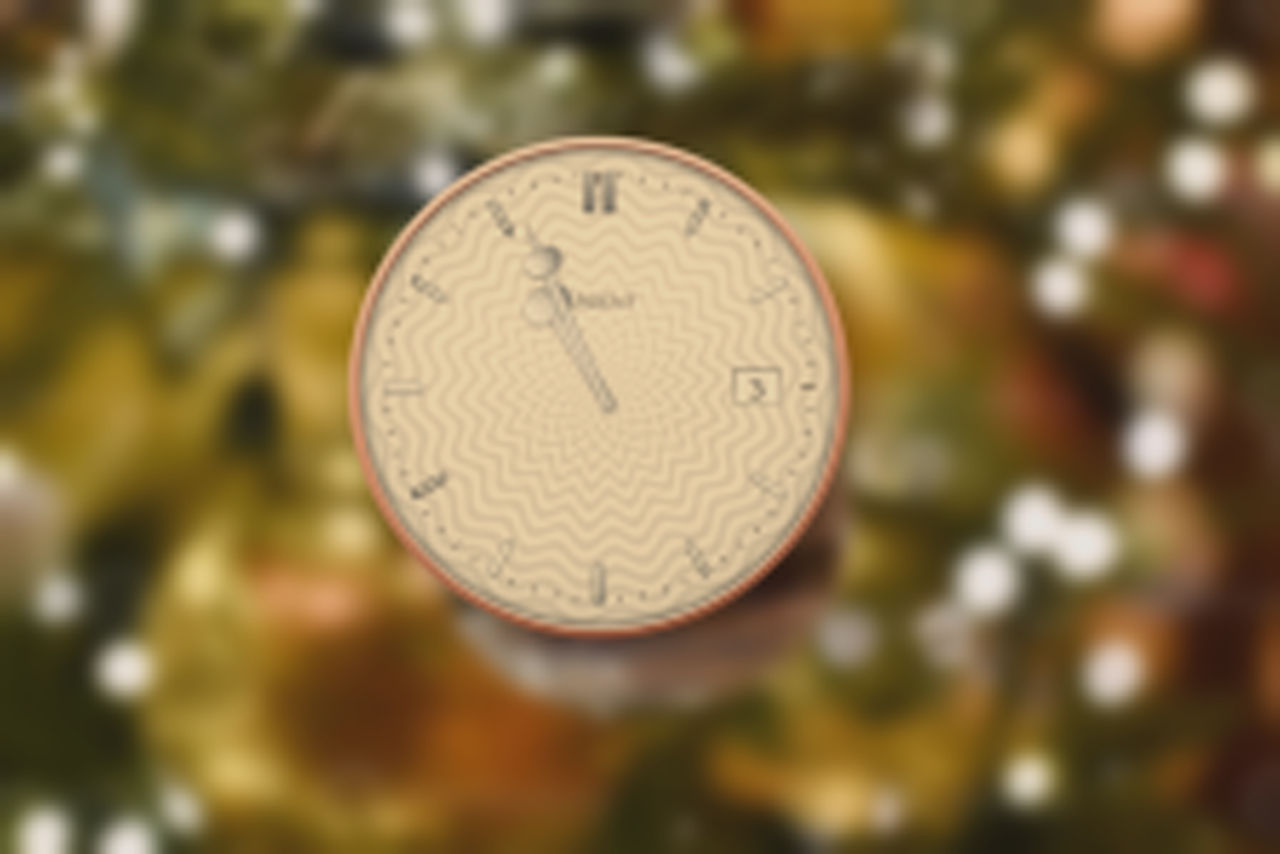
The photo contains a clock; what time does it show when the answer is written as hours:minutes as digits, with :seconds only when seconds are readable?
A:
10:56
